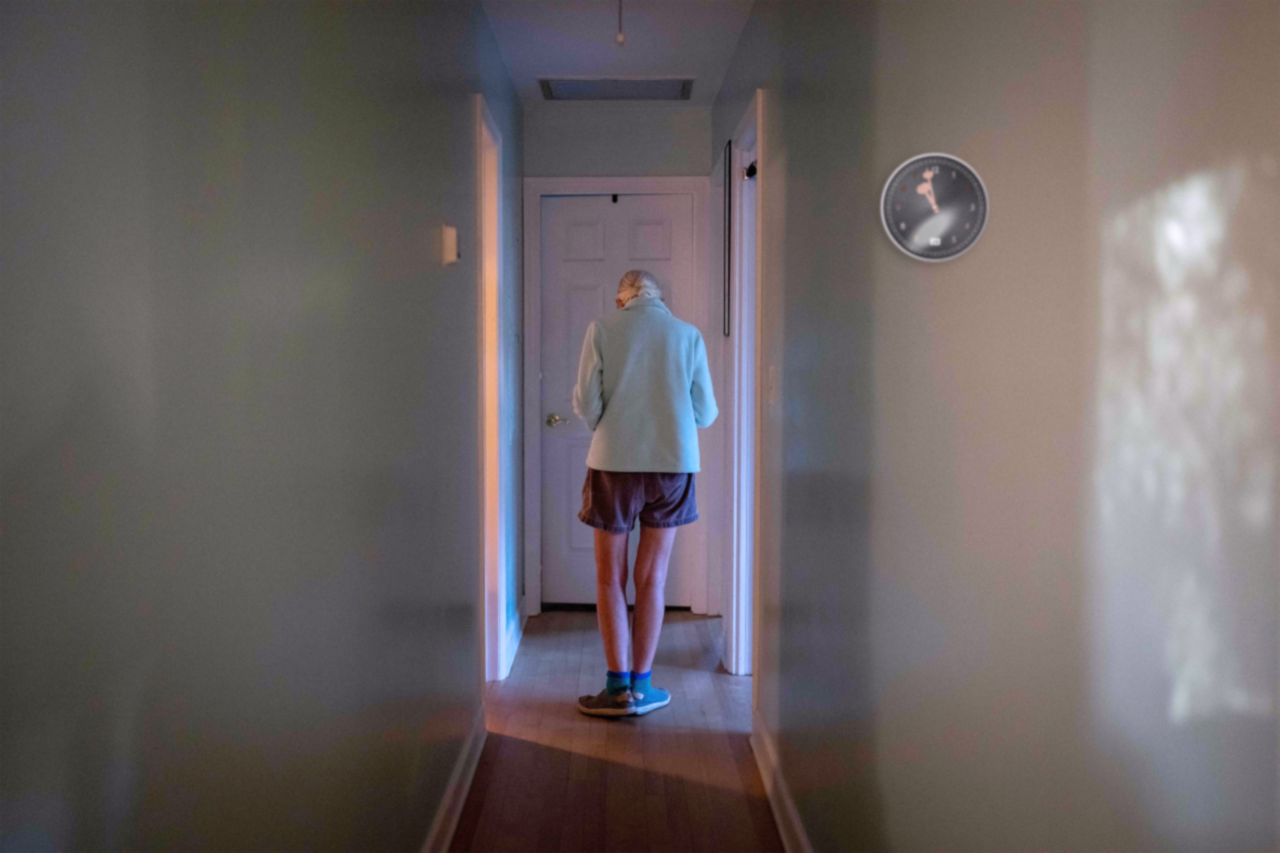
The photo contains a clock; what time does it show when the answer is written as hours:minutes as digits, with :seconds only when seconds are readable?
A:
10:58
